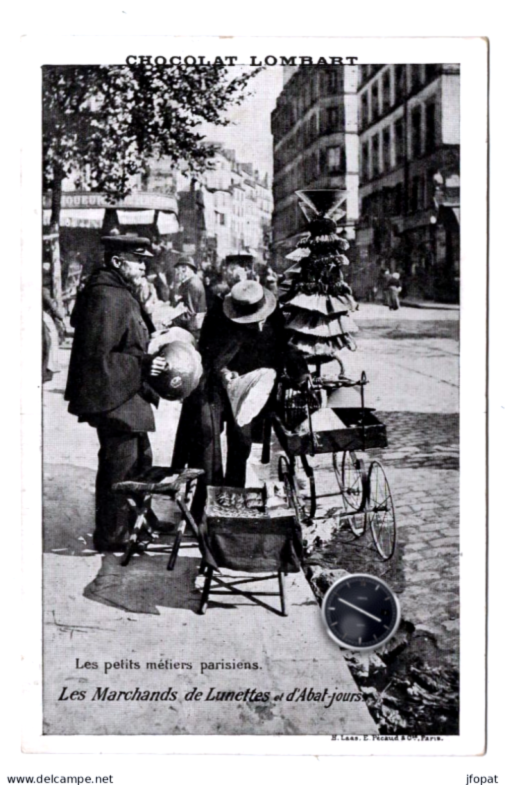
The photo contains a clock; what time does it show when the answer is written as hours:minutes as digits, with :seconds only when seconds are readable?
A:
3:49
